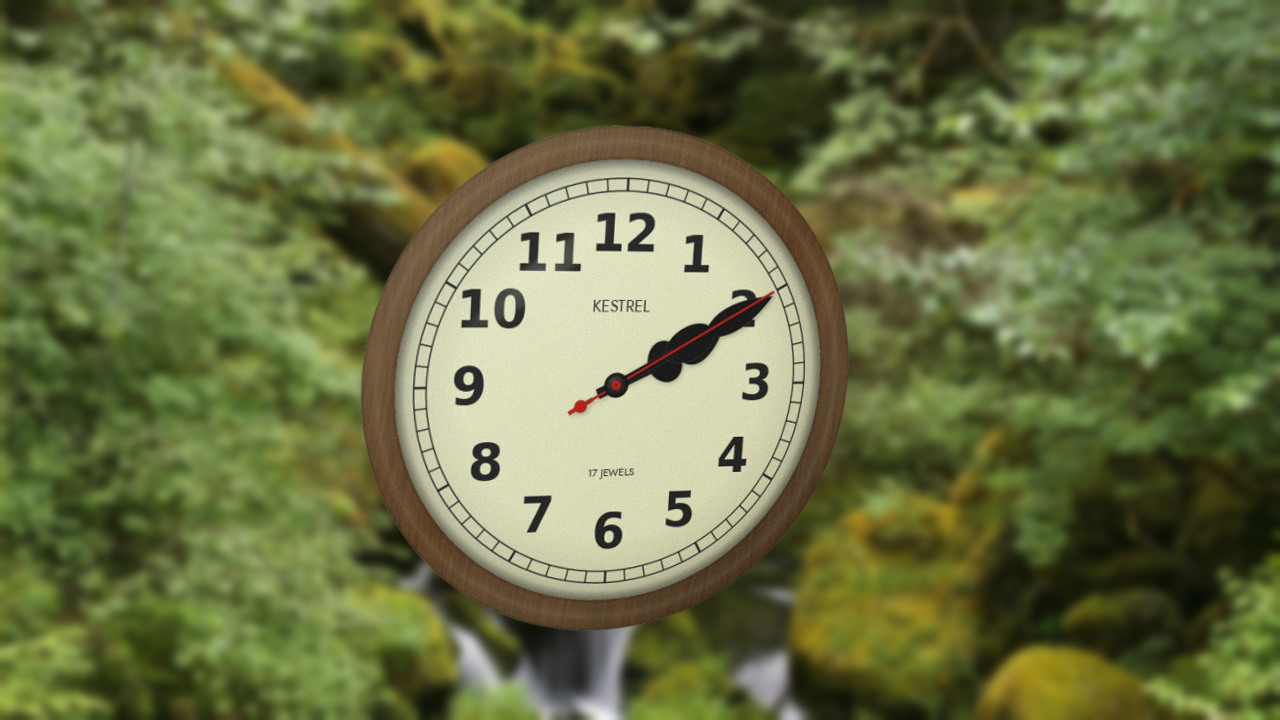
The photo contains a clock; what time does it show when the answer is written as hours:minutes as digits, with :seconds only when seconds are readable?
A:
2:10:10
